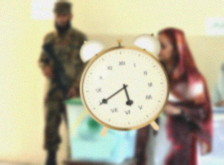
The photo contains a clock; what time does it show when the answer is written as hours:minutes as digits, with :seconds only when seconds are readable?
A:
5:40
